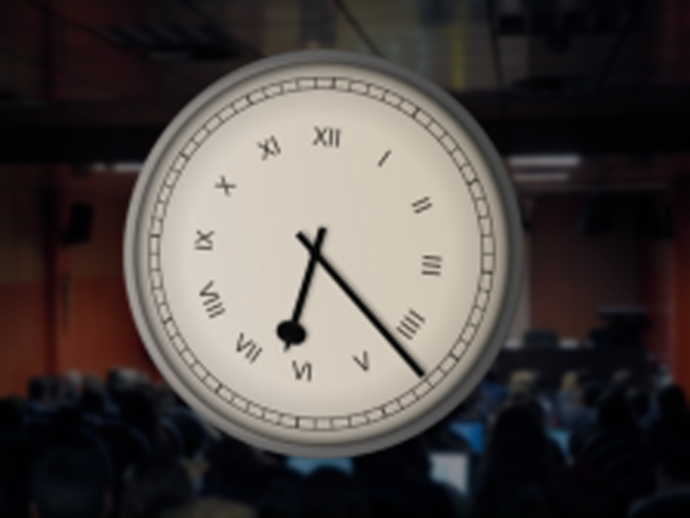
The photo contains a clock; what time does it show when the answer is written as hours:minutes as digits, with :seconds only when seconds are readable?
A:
6:22
